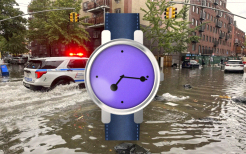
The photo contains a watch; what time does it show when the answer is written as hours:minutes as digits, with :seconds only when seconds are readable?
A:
7:16
